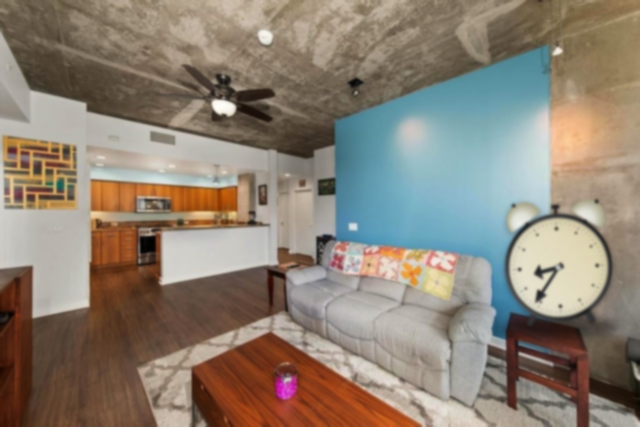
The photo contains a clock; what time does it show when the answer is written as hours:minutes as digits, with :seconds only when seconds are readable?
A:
8:36
